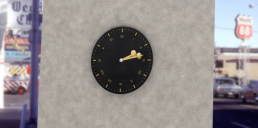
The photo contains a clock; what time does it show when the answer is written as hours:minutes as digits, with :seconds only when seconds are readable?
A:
2:13
